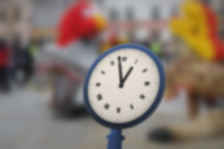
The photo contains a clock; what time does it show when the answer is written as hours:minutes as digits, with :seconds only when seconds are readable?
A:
12:58
